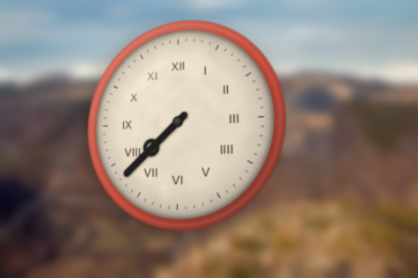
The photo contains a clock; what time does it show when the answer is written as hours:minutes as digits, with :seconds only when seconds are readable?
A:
7:38
